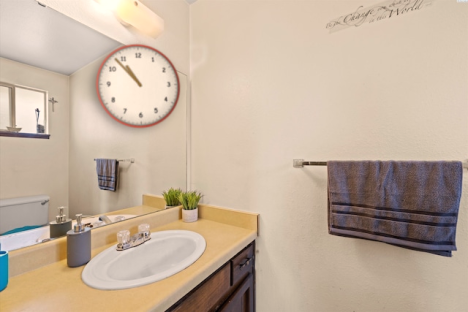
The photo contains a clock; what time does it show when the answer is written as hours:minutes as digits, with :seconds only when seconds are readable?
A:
10:53
